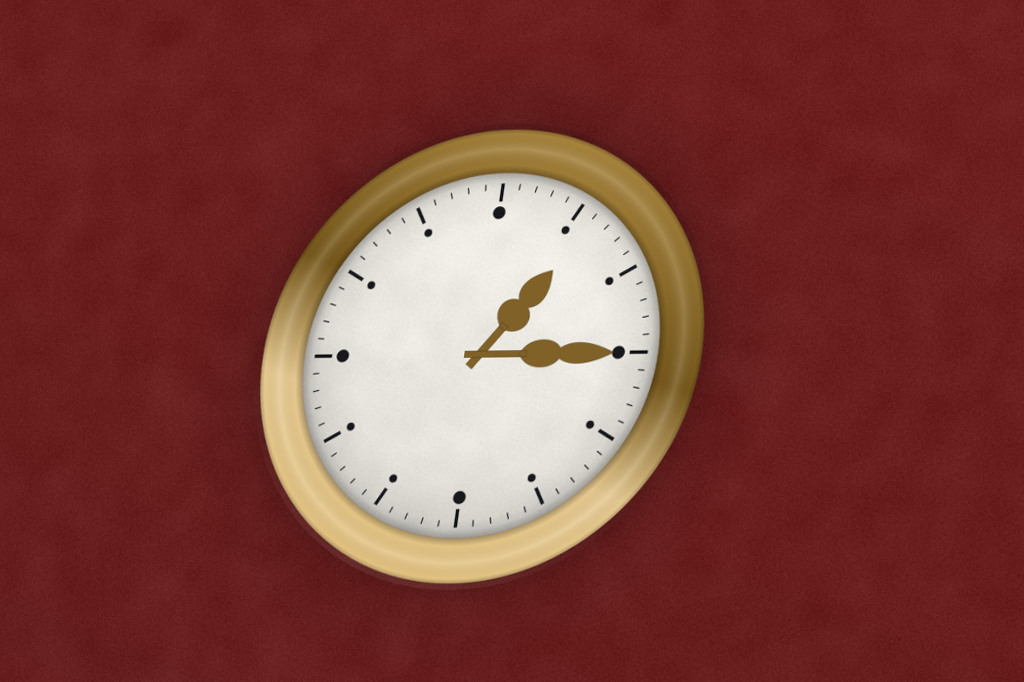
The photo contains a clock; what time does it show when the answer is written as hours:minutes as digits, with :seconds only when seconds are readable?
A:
1:15
